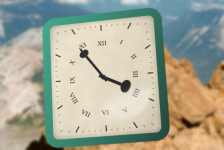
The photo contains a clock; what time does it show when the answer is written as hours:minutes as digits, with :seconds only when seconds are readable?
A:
3:54
